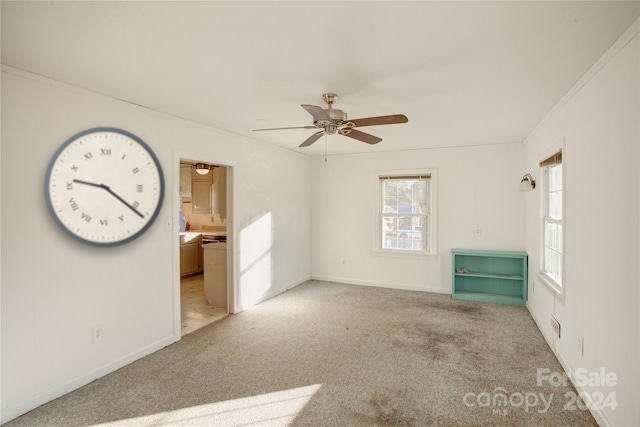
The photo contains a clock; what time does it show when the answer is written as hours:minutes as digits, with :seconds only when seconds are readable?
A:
9:21
